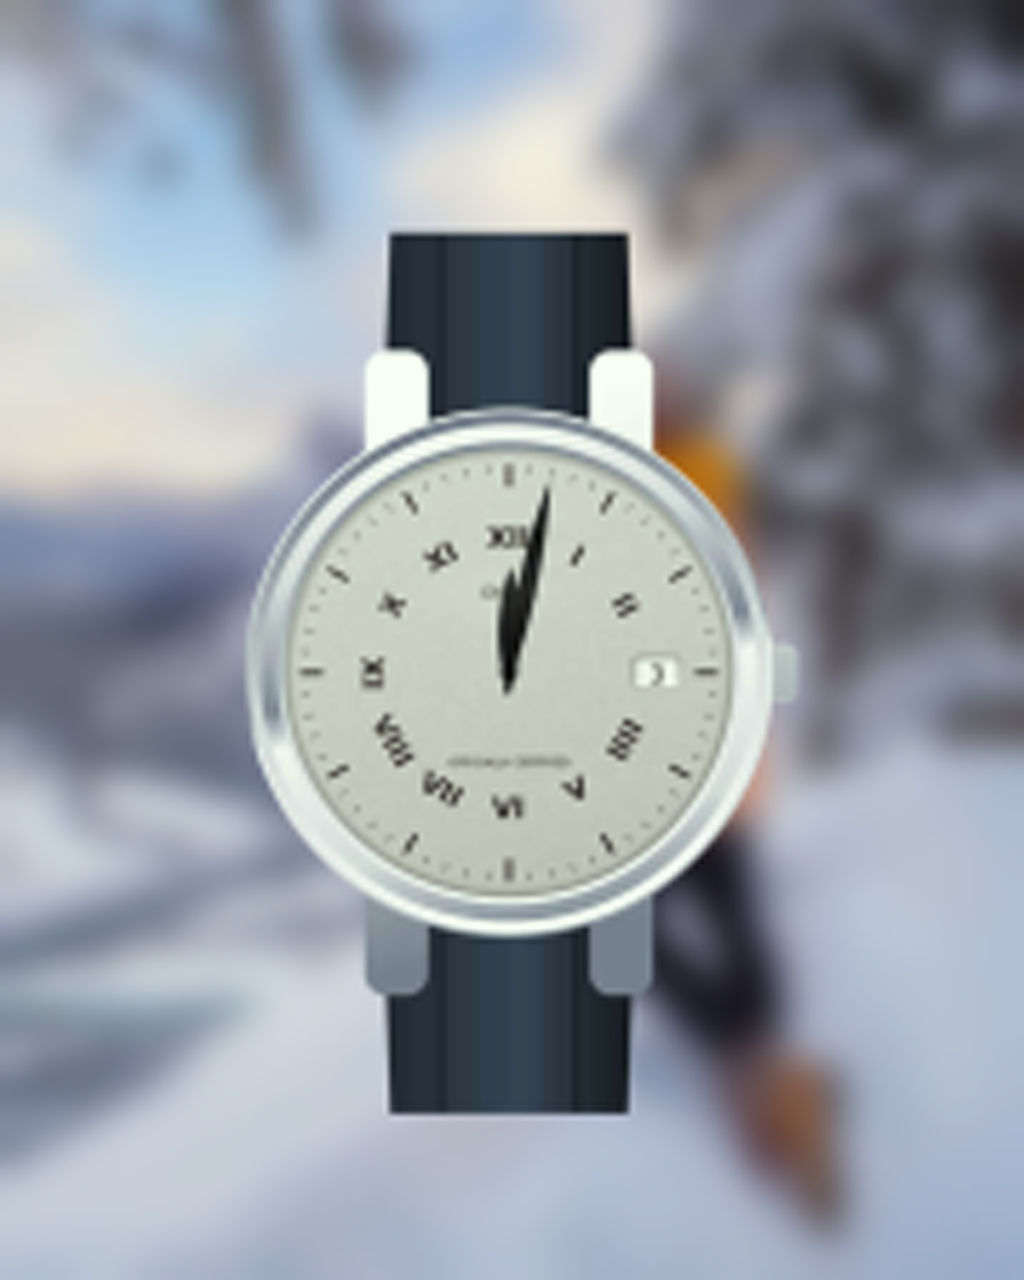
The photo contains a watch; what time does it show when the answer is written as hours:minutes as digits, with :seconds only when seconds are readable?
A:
12:02
